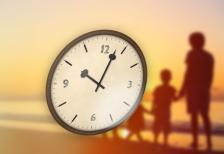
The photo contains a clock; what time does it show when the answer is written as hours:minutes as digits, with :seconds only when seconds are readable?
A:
10:03
